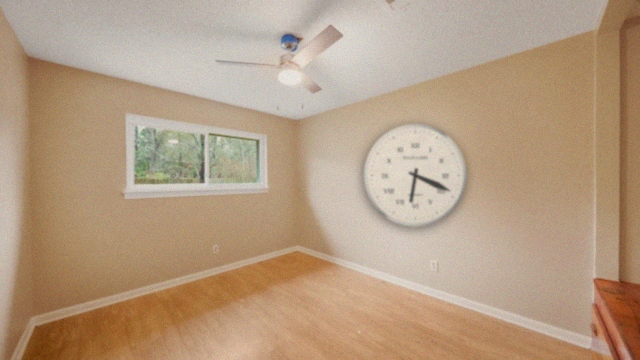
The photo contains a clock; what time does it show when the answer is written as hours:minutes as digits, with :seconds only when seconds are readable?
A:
6:19
